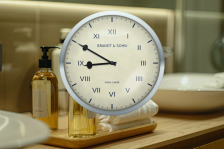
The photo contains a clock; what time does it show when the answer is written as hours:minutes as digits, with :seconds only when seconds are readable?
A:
8:50
